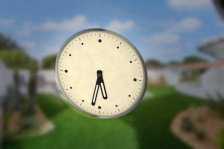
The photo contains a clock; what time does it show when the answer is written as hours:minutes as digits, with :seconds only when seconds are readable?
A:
5:32
